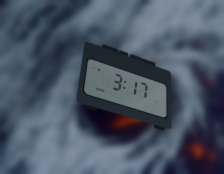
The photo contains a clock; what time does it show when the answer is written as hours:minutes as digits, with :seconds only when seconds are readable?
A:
3:17
